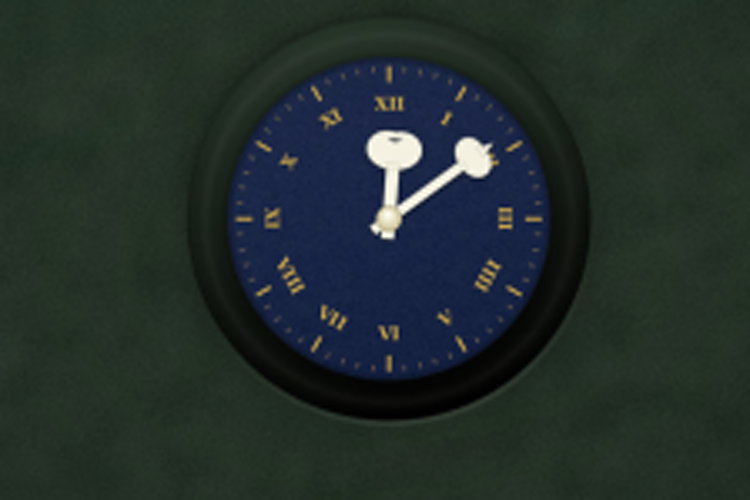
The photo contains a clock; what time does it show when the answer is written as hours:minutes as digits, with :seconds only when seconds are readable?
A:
12:09
